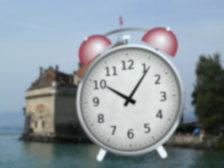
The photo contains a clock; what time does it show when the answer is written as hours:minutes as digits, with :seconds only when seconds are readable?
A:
10:06
